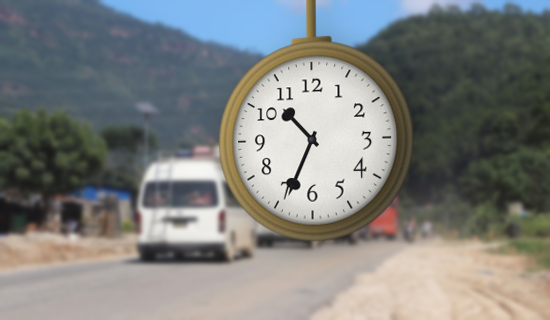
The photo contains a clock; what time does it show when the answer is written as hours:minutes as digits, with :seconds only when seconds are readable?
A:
10:34
